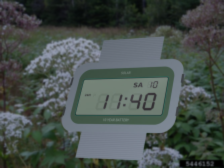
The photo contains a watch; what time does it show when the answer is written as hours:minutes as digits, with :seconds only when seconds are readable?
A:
11:40
